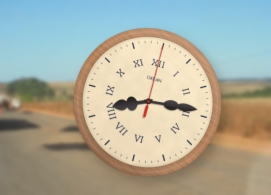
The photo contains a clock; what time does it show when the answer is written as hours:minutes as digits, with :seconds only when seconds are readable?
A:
8:14:00
